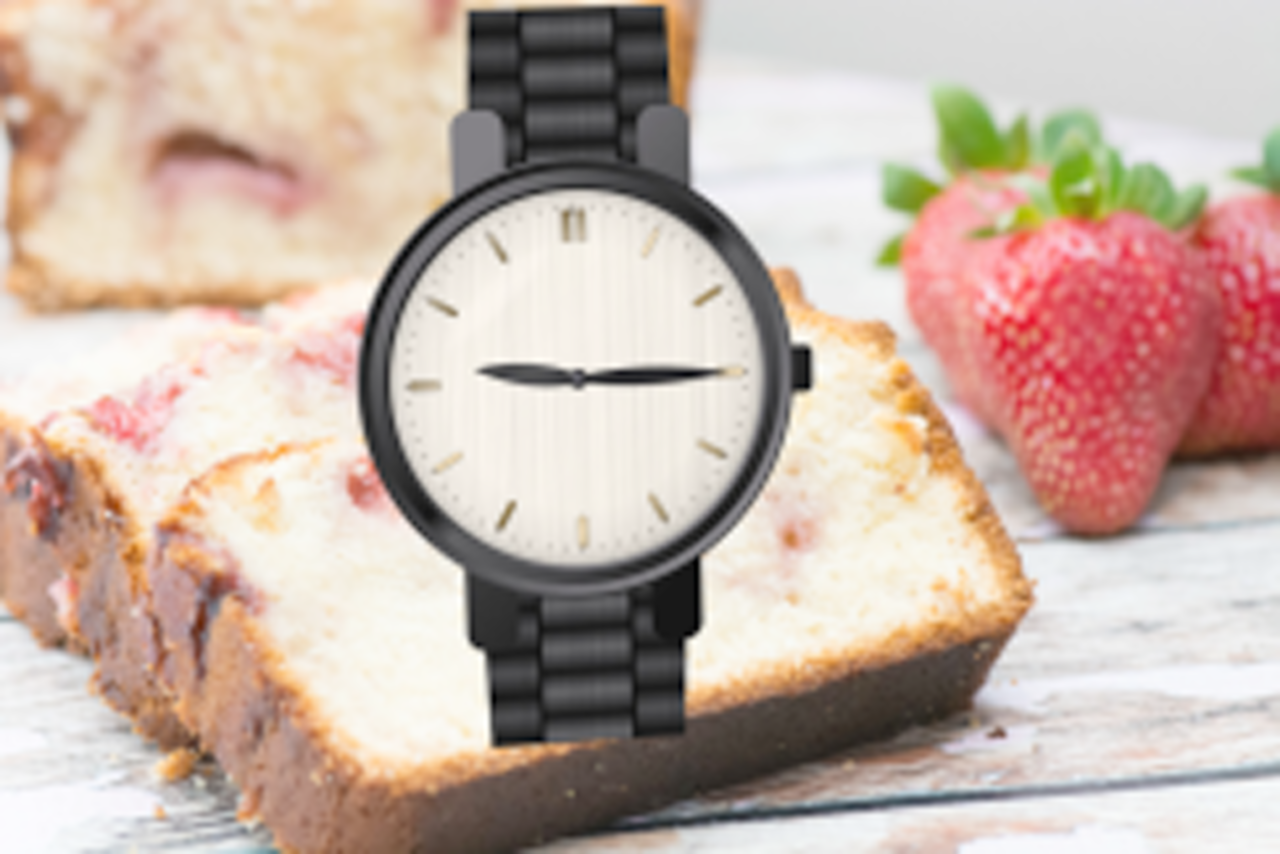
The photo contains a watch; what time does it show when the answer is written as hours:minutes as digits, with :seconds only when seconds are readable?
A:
9:15
